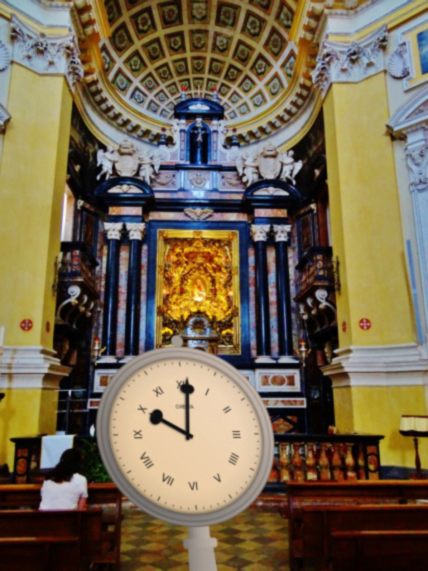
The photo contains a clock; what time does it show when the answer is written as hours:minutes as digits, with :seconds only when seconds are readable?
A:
10:01
